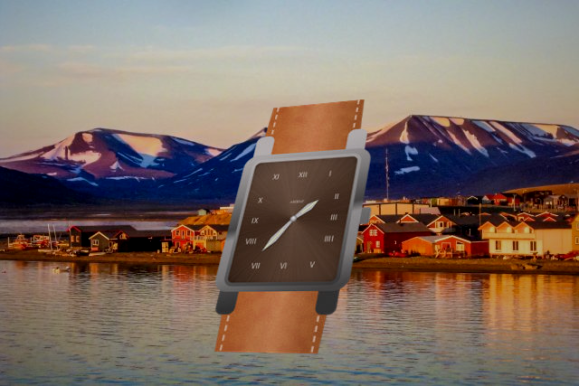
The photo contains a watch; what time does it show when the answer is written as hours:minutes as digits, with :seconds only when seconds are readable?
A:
1:36
